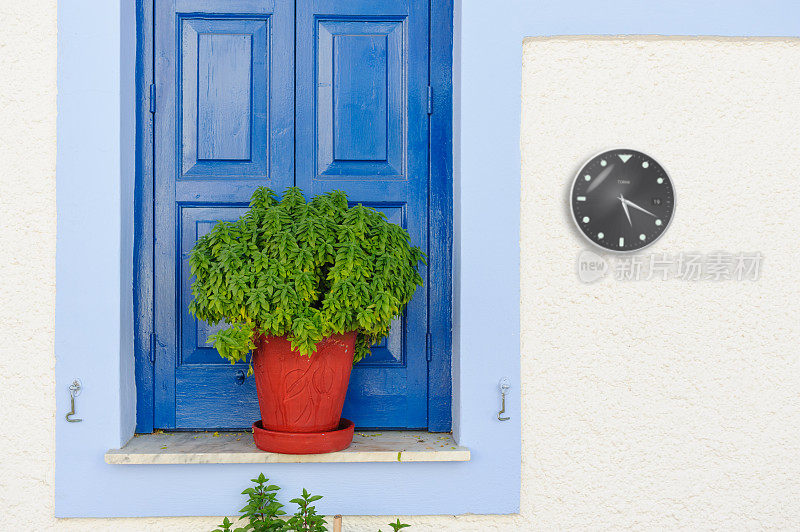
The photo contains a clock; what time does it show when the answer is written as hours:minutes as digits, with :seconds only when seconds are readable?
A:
5:19
